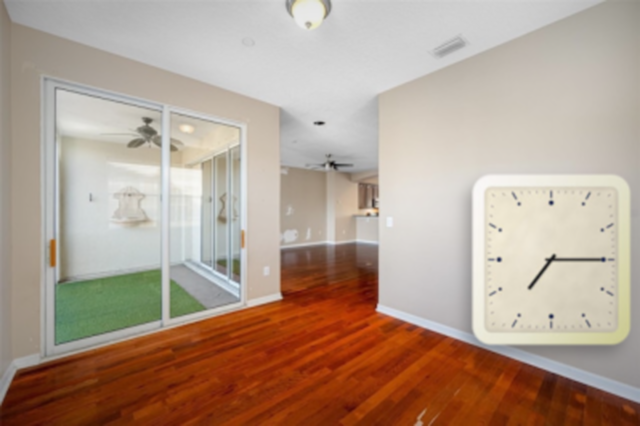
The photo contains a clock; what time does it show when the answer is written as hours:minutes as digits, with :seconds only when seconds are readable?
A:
7:15
